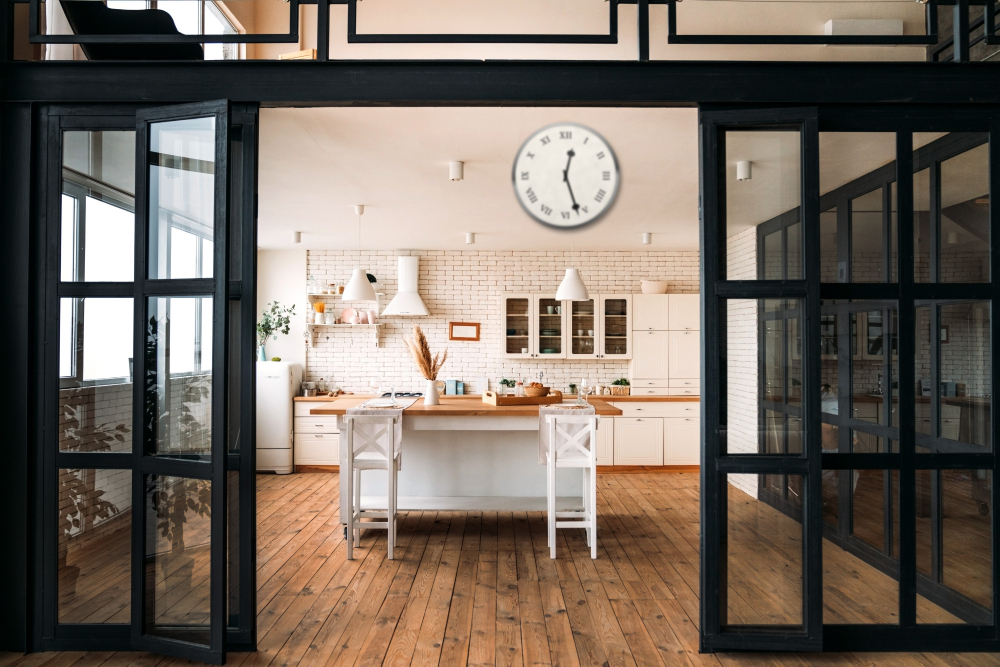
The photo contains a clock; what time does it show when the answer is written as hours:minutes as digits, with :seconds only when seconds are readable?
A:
12:27
